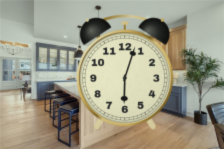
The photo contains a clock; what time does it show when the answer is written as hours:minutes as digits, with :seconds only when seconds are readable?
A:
6:03
